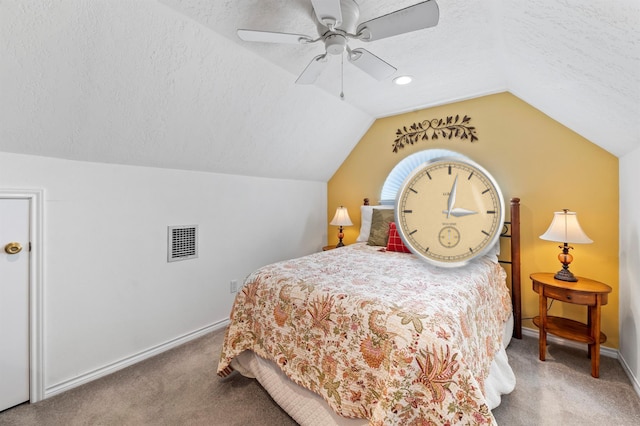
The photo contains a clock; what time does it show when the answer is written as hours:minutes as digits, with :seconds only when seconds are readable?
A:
3:02
